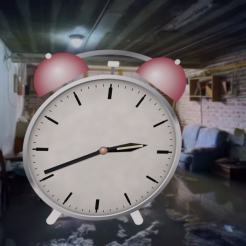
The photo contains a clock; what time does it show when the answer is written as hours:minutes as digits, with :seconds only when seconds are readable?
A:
2:41
